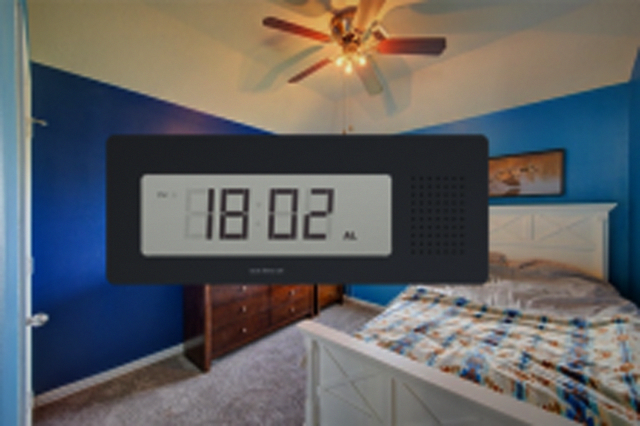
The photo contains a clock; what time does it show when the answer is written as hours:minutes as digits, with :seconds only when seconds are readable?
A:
18:02
